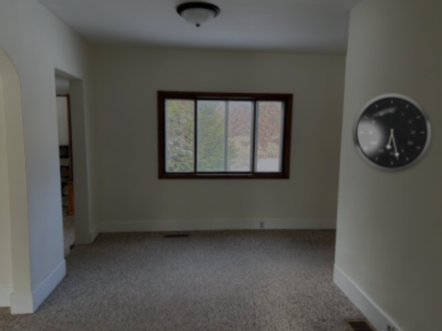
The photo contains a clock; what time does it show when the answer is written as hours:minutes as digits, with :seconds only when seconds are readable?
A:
6:28
